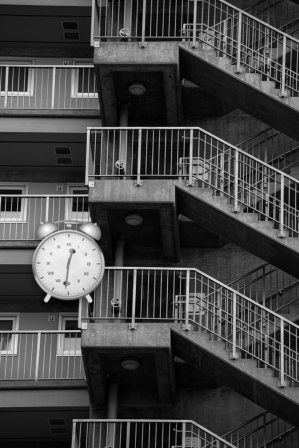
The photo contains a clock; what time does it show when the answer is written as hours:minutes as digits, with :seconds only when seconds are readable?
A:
12:31
